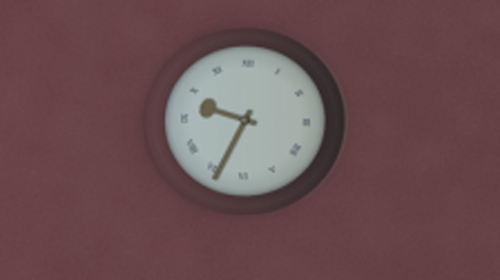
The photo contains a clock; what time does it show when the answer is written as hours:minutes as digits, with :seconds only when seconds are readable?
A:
9:34
